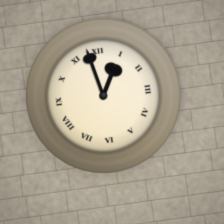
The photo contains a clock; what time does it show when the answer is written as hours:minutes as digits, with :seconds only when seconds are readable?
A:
12:58
